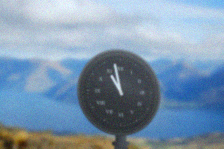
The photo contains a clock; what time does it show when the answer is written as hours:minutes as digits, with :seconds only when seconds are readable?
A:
10:58
